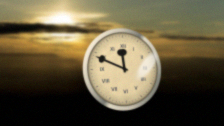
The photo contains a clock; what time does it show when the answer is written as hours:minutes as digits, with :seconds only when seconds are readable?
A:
11:49
